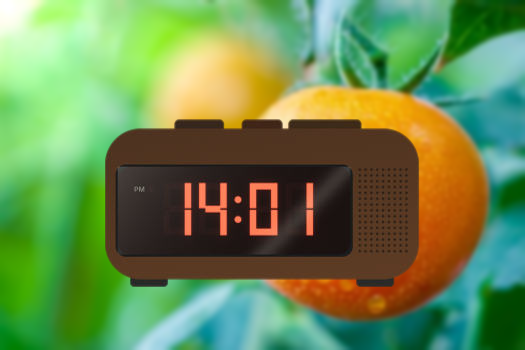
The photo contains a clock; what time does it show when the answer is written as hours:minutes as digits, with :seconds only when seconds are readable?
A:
14:01
